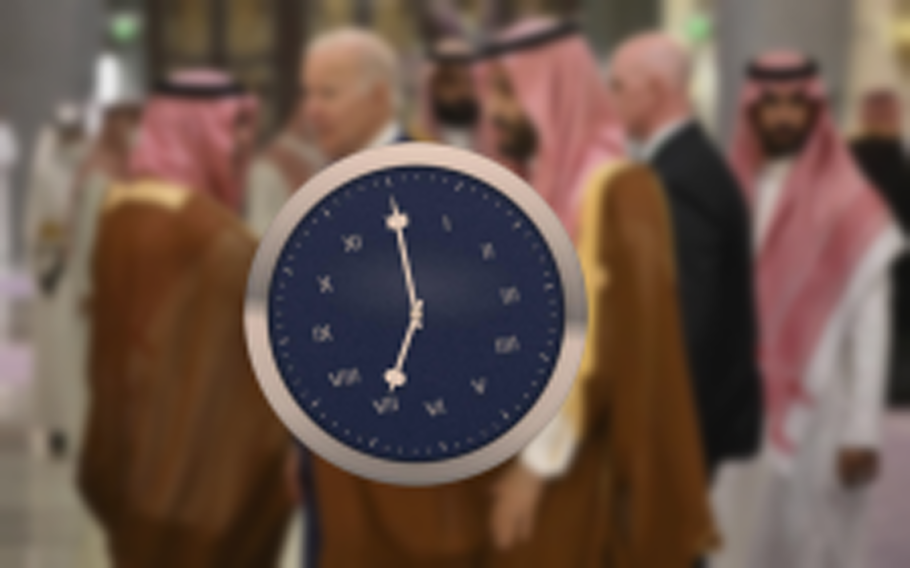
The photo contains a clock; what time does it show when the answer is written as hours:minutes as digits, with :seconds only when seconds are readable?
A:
7:00
